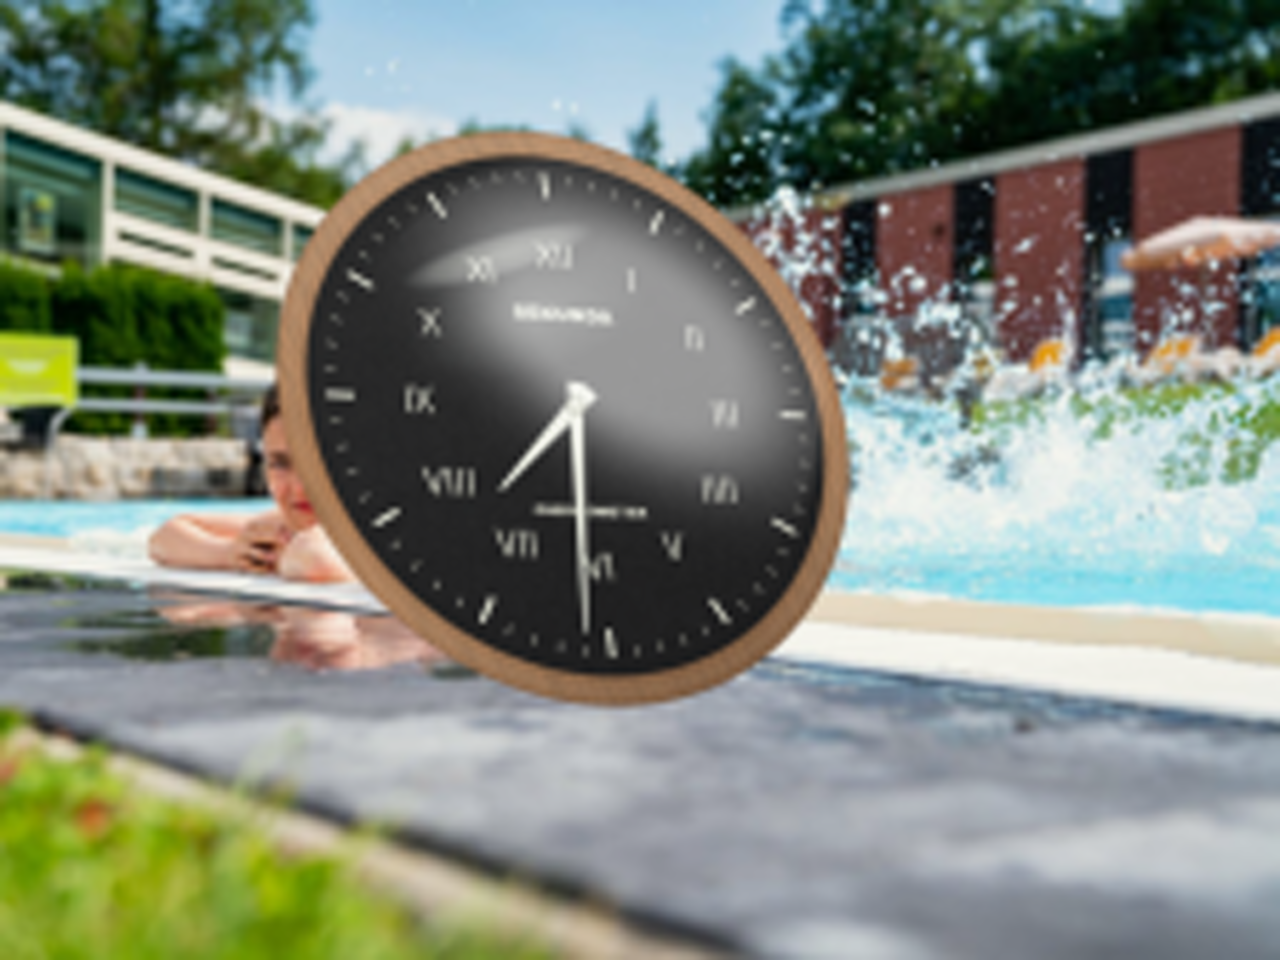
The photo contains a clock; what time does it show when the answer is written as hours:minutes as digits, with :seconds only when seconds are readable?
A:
7:31
